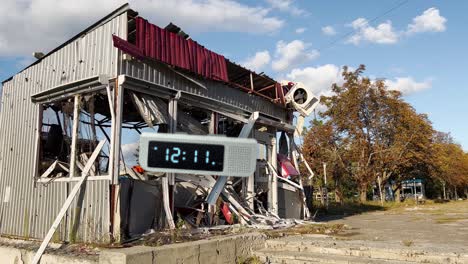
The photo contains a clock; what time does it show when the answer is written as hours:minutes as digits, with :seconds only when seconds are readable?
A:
12:11
